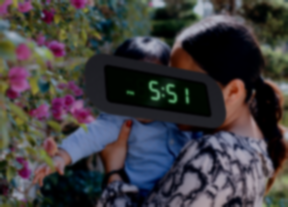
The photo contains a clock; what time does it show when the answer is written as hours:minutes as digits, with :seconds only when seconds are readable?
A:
5:51
